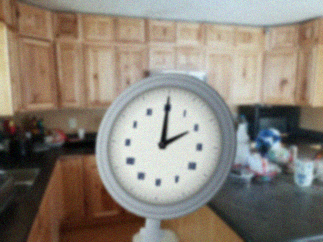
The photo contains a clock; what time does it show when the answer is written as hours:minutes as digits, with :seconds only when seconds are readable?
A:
2:00
